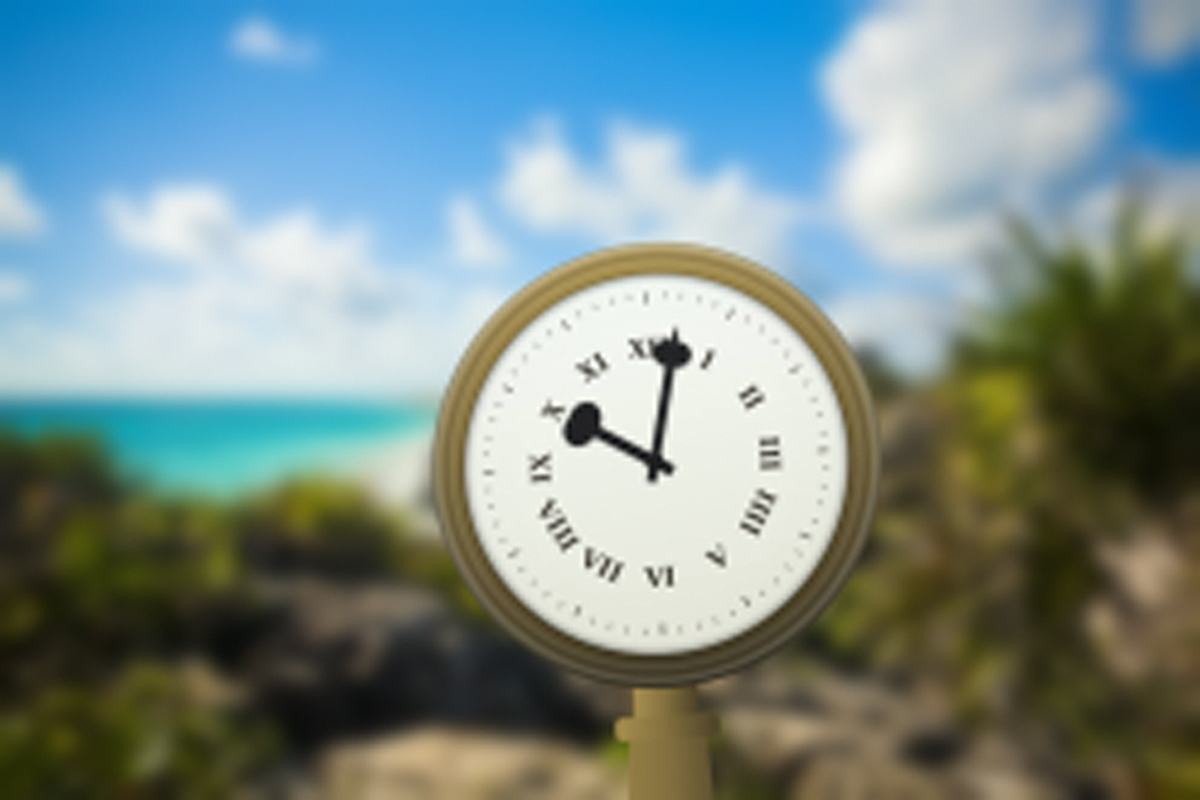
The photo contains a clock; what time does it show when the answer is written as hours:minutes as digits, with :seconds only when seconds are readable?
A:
10:02
